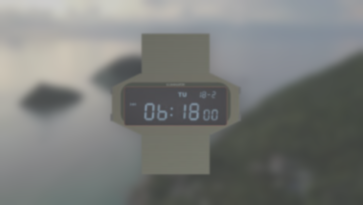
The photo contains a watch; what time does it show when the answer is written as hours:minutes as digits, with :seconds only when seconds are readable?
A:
6:18:00
